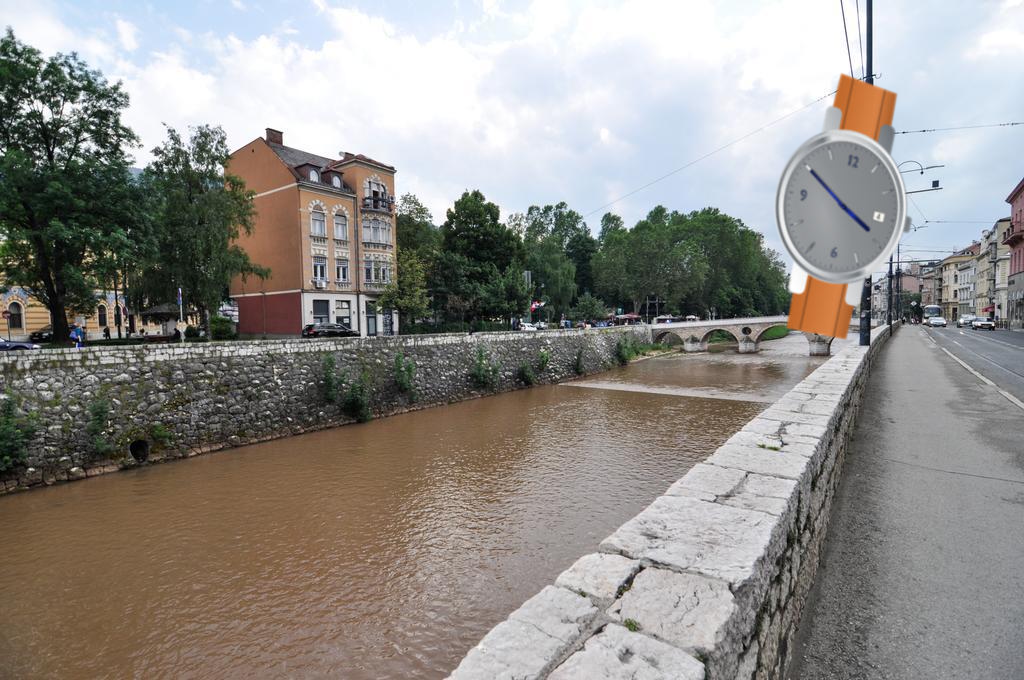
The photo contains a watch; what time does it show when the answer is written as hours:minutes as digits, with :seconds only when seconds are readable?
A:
3:50
